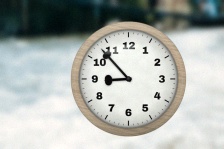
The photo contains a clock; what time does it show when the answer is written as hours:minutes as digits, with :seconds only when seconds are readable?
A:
8:53
